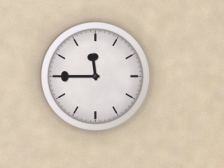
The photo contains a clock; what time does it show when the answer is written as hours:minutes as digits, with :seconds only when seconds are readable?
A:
11:45
